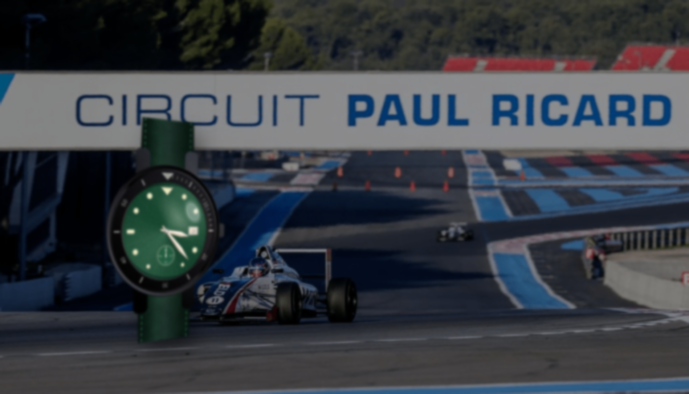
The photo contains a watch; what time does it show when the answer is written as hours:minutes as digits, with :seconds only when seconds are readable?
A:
3:23
